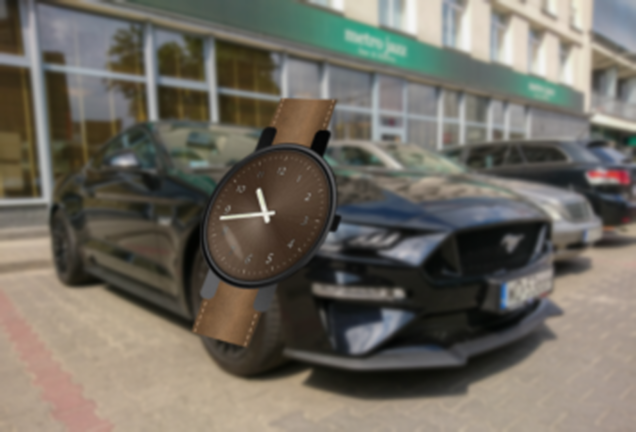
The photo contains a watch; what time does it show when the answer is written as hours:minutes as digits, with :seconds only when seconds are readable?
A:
10:43
